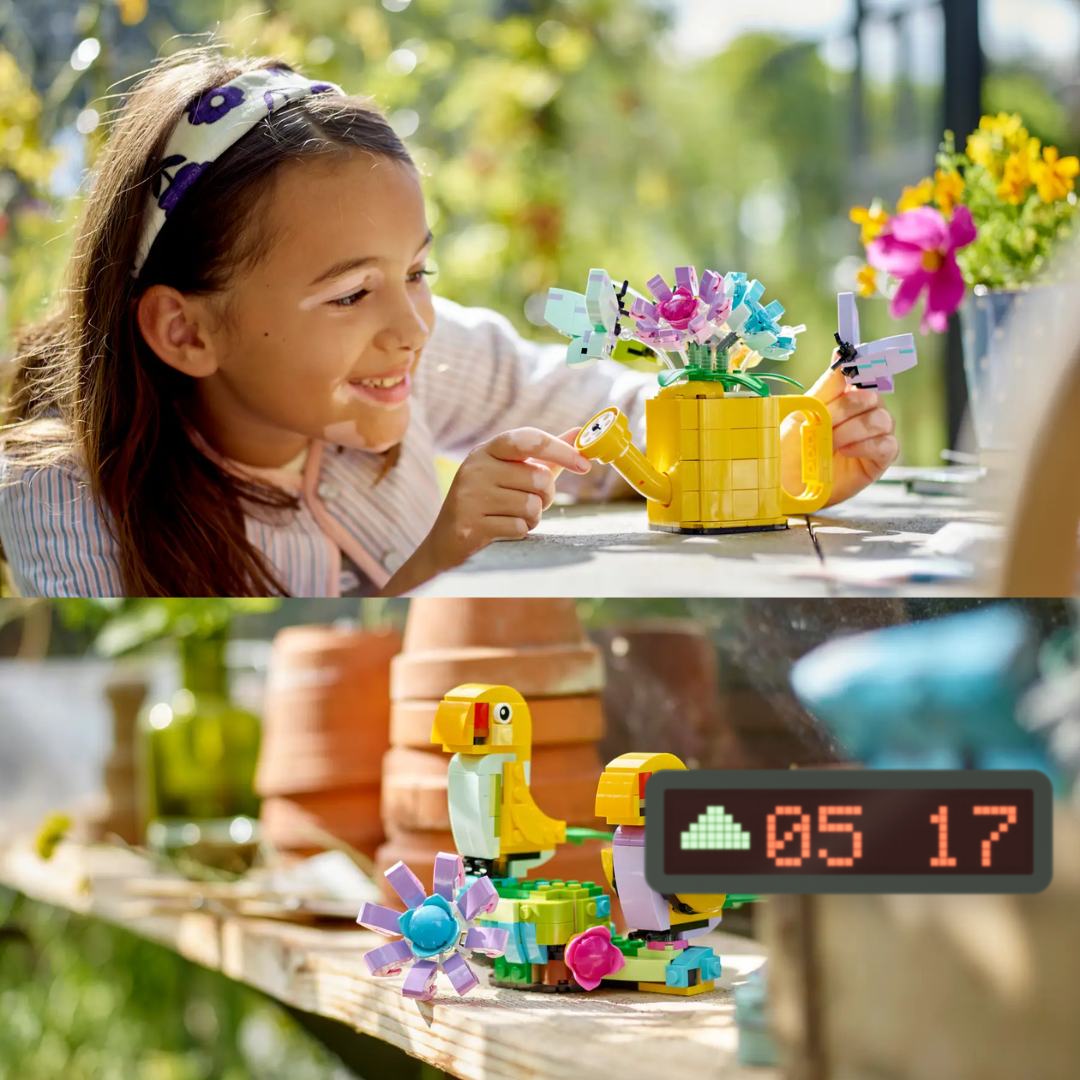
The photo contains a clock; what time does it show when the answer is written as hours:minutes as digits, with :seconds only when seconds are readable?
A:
5:17
